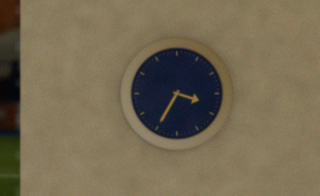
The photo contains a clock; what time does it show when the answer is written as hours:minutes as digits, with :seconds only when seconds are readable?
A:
3:35
